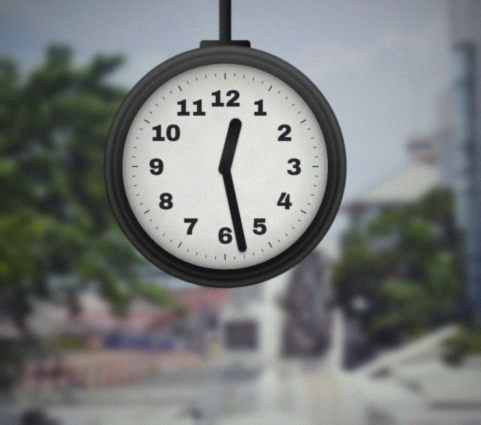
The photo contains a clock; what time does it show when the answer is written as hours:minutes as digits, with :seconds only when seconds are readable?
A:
12:28
